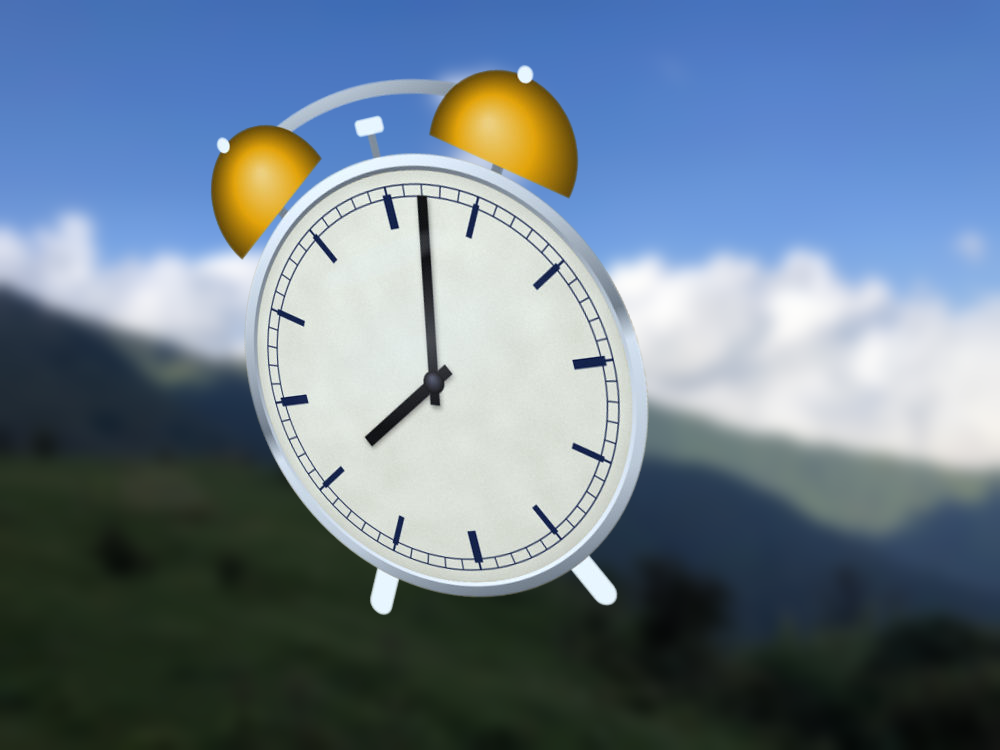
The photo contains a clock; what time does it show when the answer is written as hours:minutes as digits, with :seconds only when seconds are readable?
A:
8:02
